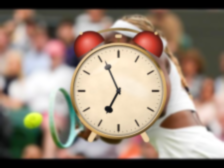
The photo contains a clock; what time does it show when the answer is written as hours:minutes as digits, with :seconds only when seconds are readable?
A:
6:56
